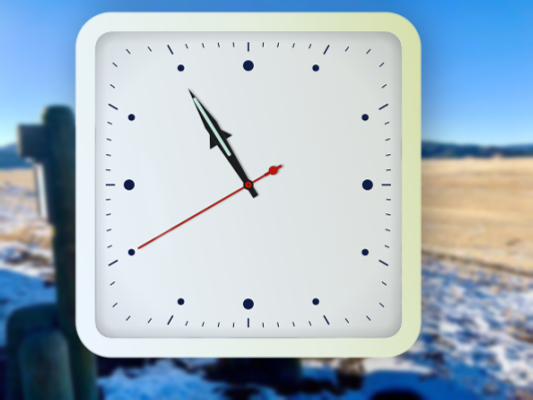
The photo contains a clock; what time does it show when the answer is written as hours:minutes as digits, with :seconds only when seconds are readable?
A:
10:54:40
